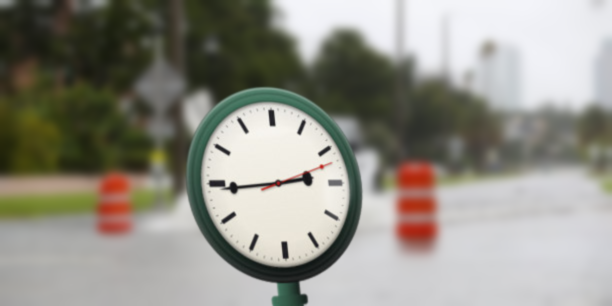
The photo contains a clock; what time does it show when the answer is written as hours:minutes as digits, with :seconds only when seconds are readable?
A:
2:44:12
